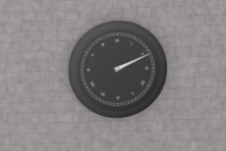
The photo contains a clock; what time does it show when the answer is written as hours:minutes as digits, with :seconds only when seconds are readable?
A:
2:11
